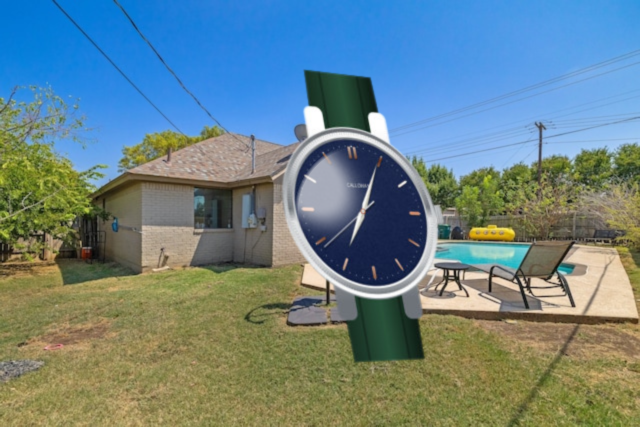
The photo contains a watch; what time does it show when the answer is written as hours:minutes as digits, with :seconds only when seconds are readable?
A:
7:04:39
